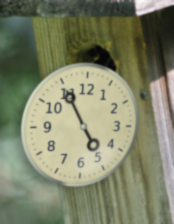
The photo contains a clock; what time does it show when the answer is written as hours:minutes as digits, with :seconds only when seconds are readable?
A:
4:55
